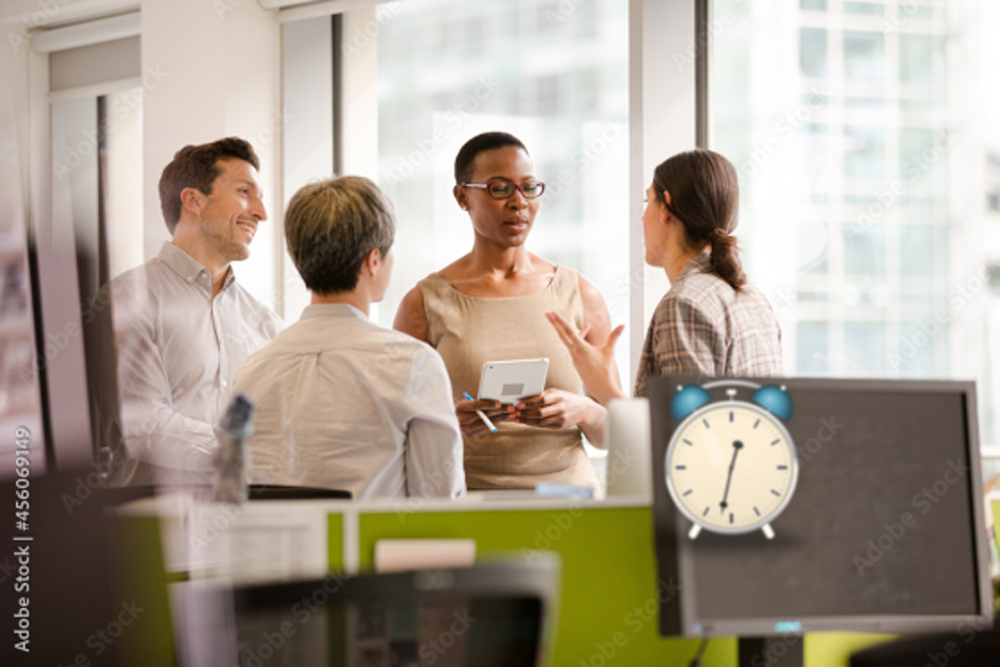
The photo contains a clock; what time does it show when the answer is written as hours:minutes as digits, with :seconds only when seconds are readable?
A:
12:32
